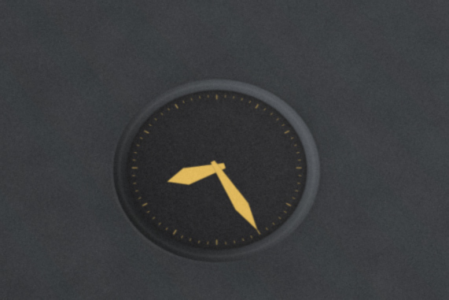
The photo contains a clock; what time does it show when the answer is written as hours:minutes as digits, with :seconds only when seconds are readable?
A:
8:25
